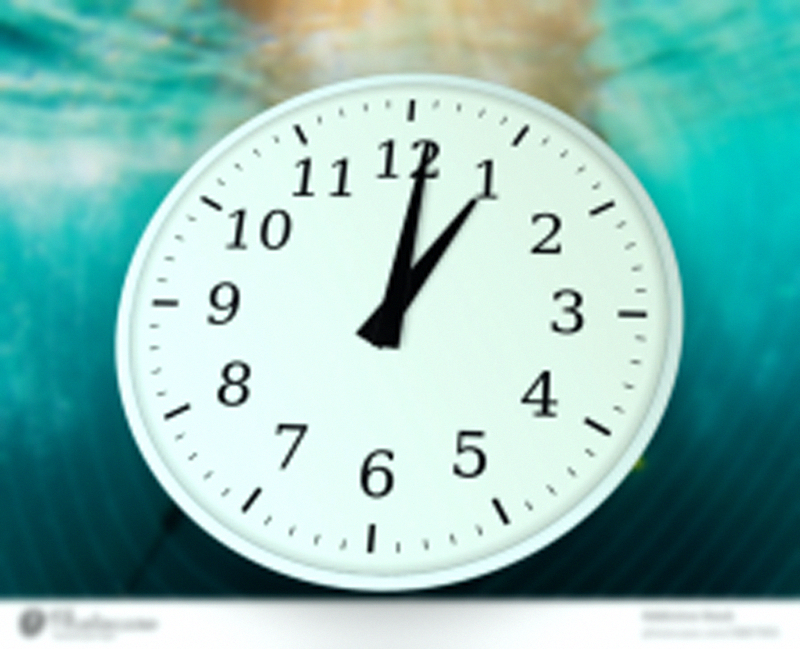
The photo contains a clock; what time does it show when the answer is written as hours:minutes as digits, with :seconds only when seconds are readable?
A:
1:01
